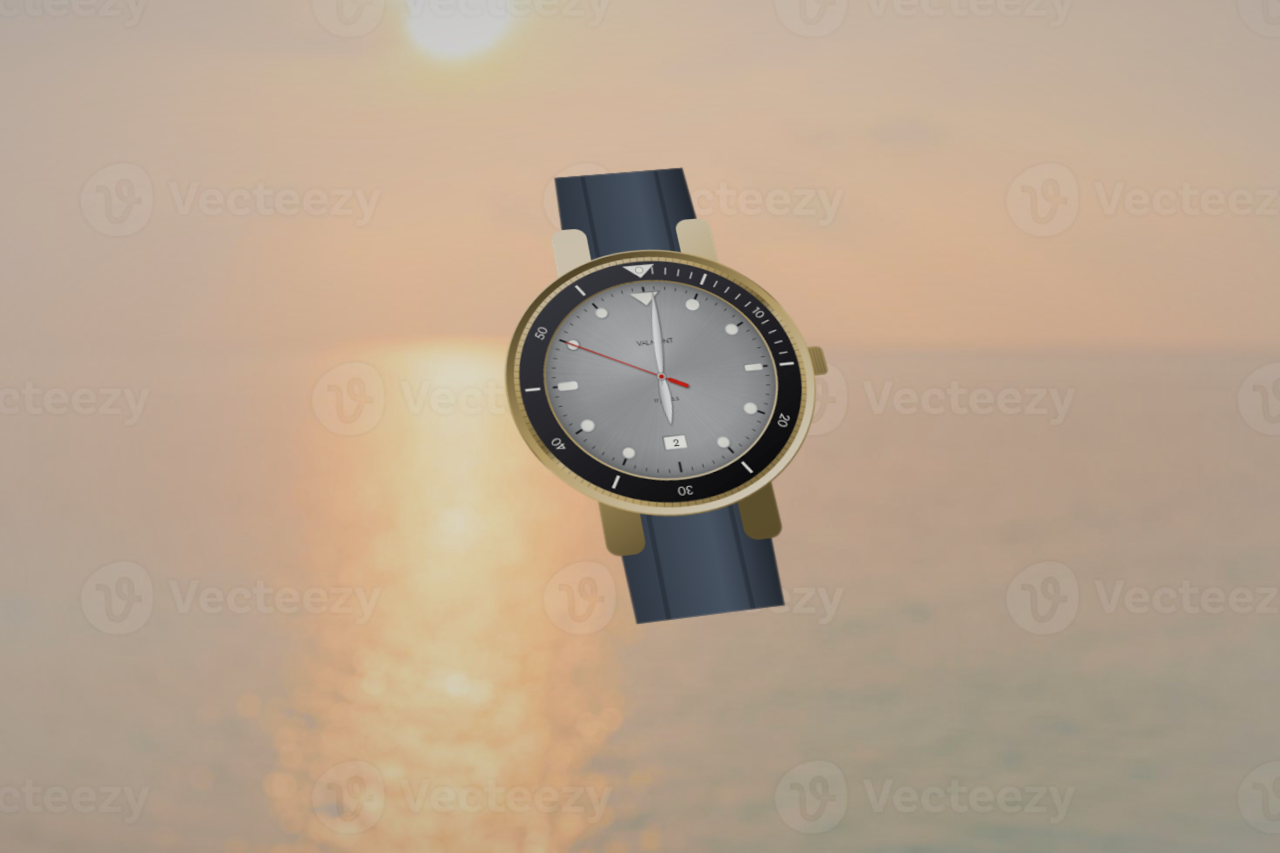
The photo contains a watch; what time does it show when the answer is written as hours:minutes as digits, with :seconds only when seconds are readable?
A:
6:00:50
